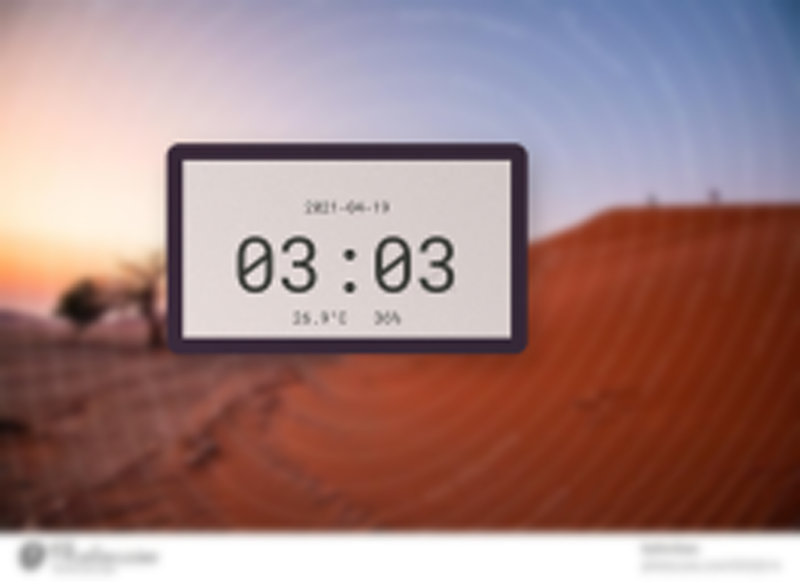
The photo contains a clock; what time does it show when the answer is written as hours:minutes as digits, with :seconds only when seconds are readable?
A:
3:03
